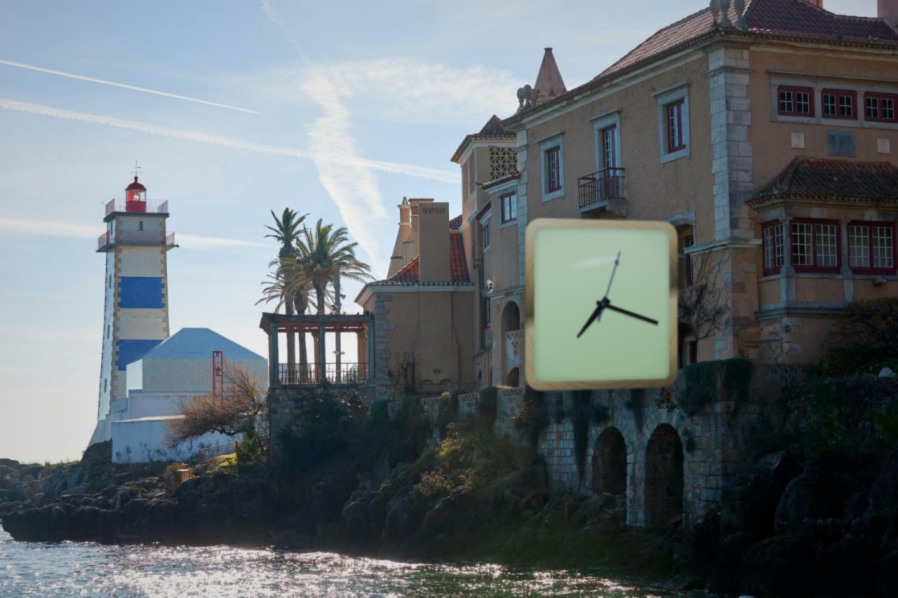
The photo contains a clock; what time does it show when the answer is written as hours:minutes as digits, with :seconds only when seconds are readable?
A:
7:18:03
